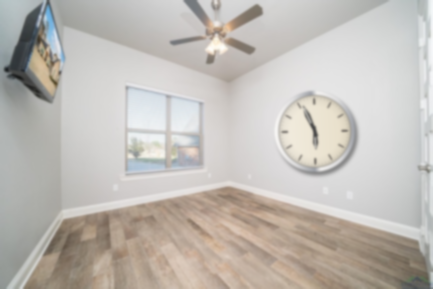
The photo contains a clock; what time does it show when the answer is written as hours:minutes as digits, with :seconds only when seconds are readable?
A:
5:56
